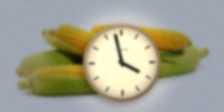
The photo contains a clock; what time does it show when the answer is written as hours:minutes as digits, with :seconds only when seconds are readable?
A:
3:58
